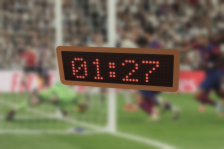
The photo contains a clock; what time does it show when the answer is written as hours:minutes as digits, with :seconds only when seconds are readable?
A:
1:27
